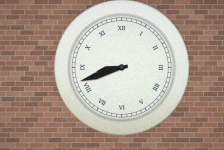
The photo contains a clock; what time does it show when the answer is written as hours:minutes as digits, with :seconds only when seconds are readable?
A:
8:42
